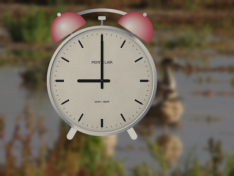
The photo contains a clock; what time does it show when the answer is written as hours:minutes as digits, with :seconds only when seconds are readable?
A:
9:00
